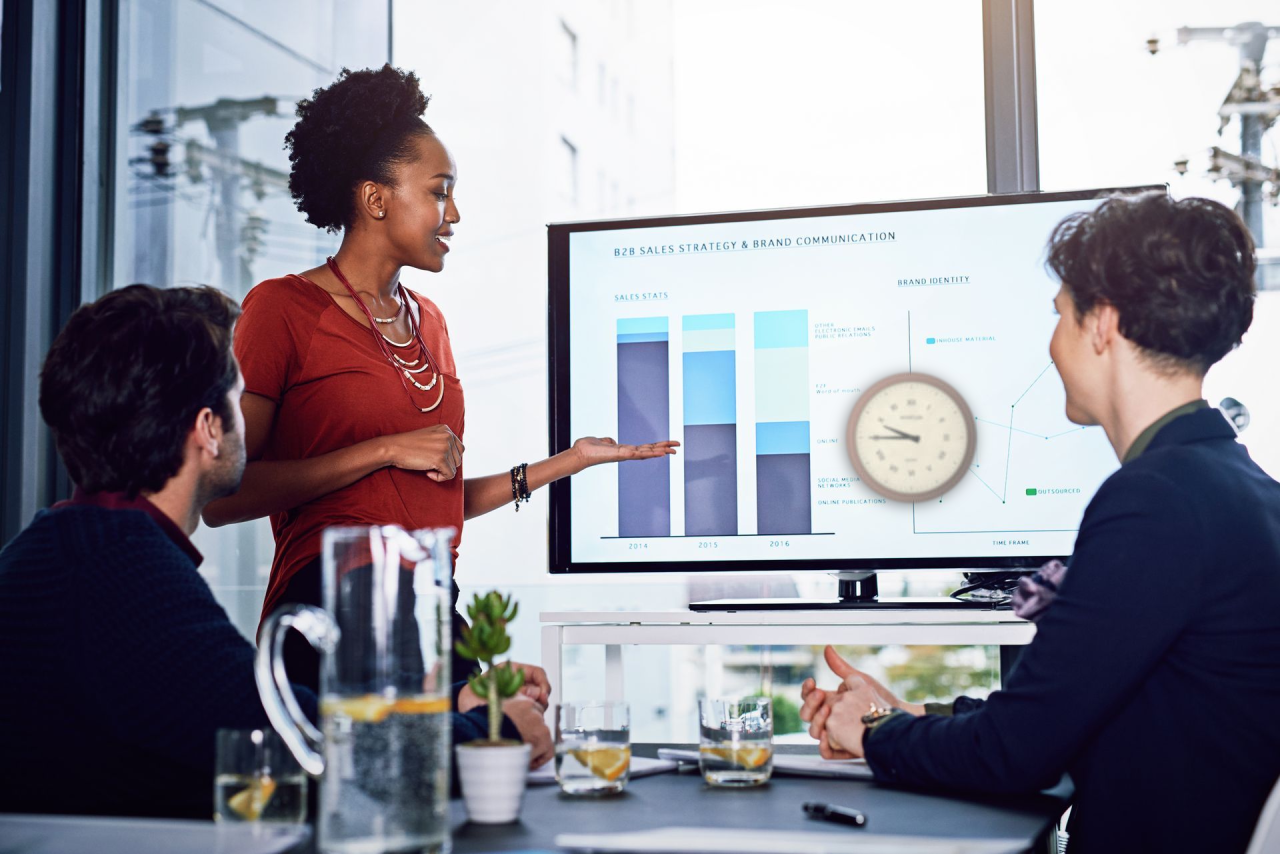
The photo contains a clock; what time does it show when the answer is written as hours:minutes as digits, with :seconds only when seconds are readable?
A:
9:45
